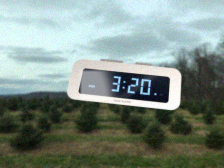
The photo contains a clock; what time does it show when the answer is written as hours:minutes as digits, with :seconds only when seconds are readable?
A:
3:20
